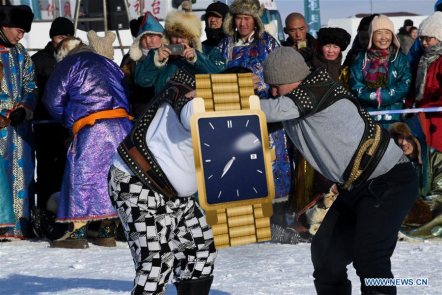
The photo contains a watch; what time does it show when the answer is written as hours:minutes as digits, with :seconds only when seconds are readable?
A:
7:37
